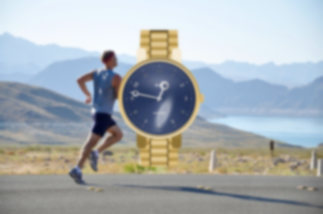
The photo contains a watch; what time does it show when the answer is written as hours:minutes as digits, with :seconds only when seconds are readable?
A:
12:47
